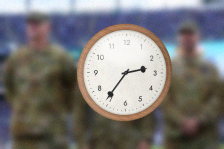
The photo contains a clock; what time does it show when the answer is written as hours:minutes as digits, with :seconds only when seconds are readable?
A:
2:36
